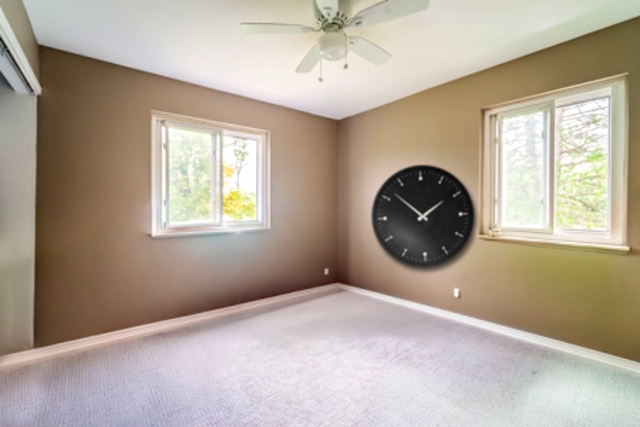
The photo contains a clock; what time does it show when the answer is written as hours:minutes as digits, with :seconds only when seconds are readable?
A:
1:52
